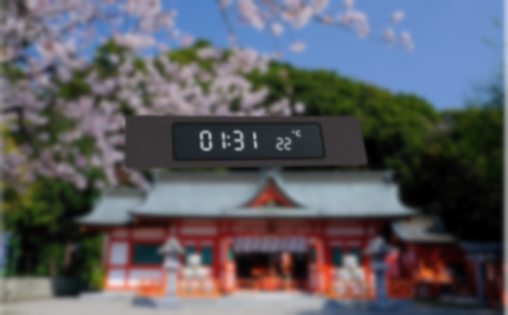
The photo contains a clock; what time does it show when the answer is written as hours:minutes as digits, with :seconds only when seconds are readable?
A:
1:31
